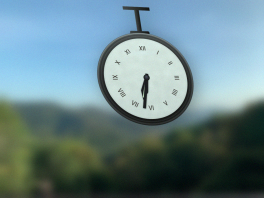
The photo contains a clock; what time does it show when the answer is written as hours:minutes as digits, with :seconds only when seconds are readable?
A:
6:32
